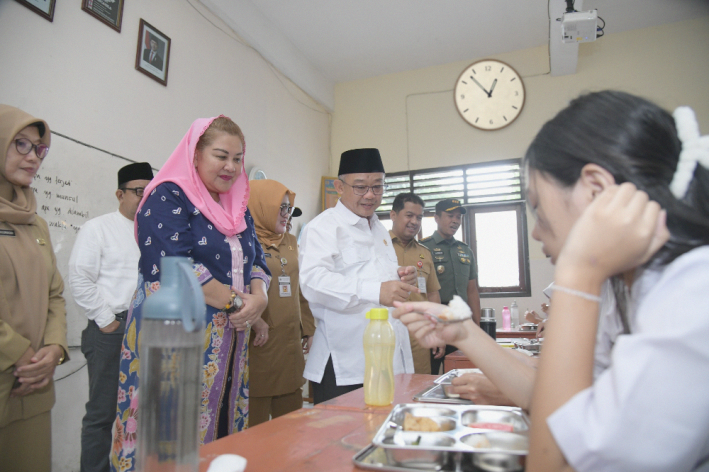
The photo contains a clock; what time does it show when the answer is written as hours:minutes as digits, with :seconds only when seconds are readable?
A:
12:53
